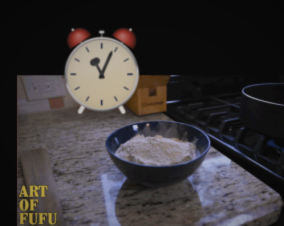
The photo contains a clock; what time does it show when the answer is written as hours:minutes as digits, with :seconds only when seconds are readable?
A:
11:04
